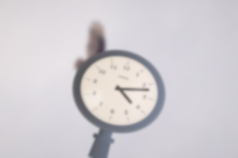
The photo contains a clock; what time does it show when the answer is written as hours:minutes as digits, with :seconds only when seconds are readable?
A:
4:12
